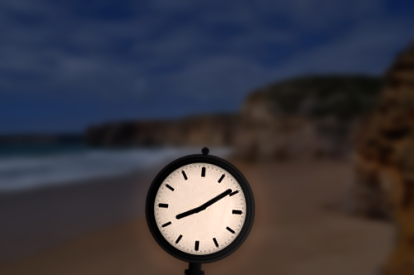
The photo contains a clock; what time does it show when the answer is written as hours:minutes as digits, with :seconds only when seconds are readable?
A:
8:09
